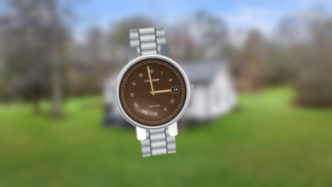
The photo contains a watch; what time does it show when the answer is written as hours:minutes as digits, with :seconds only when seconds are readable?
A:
2:59
